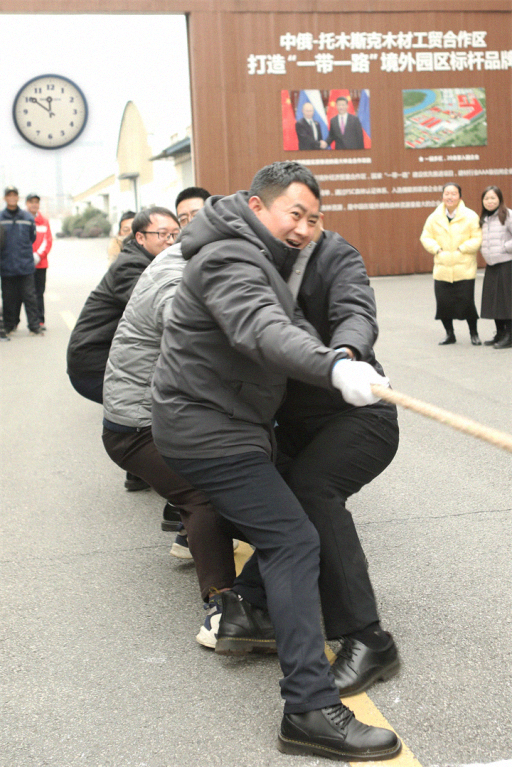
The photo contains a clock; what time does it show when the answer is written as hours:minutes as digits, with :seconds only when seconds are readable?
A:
11:51
